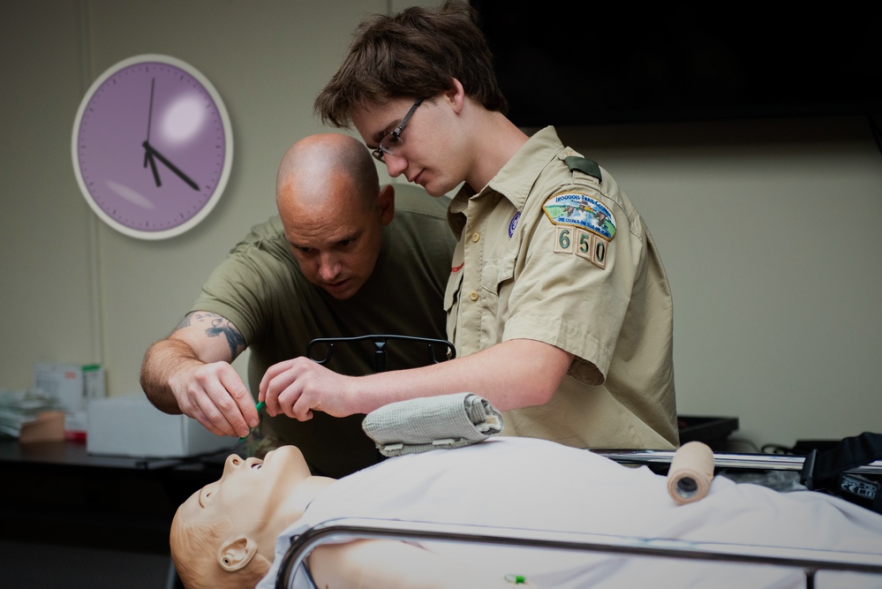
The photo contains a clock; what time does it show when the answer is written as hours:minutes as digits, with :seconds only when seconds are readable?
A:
5:21:01
